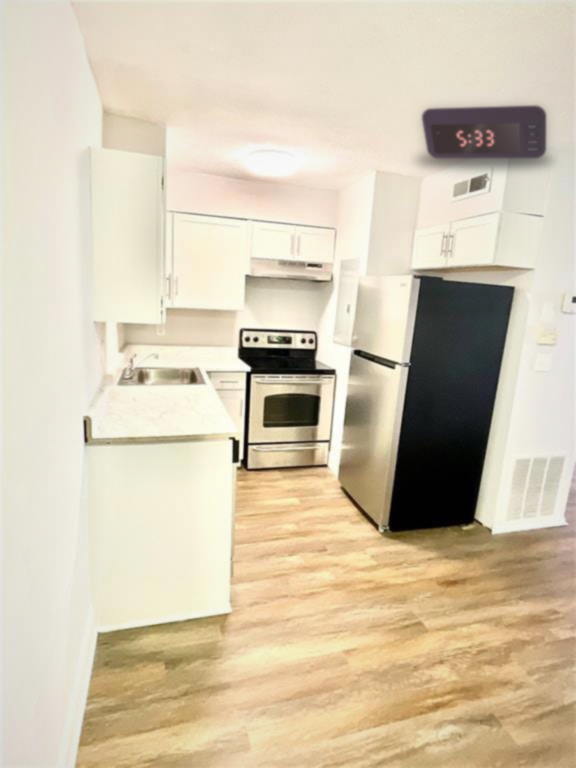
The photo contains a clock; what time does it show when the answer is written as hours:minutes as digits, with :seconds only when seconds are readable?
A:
5:33
